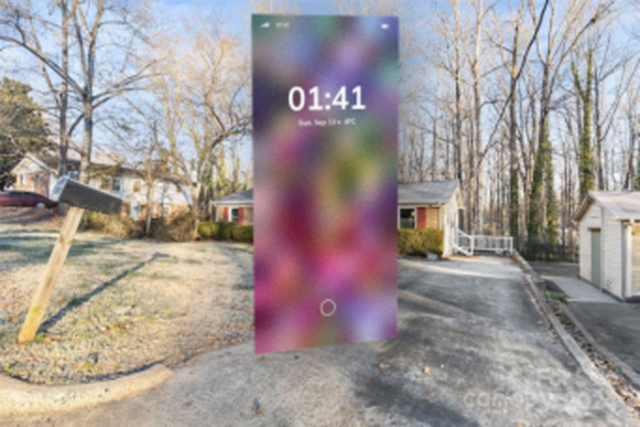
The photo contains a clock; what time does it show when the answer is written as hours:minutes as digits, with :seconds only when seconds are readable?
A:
1:41
